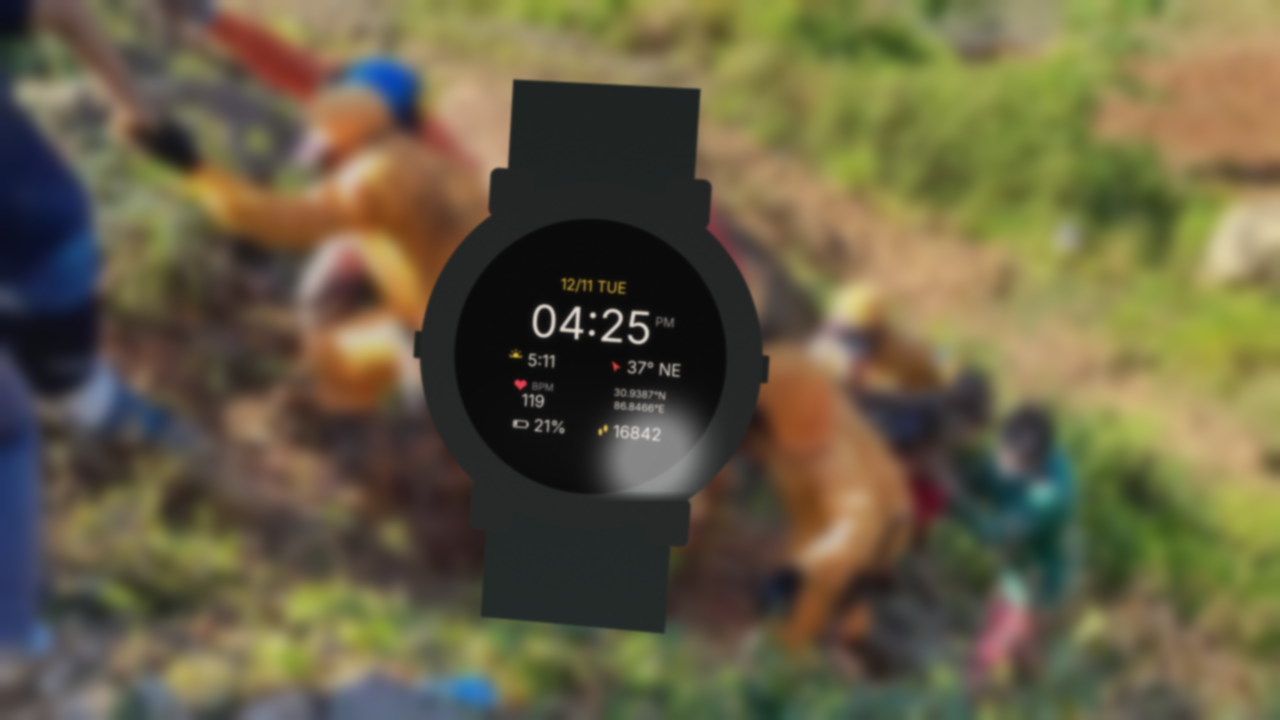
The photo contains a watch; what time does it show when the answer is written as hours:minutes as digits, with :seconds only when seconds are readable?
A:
4:25
